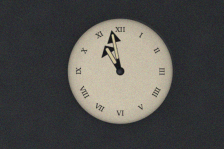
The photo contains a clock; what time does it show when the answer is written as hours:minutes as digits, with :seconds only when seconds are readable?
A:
10:58
